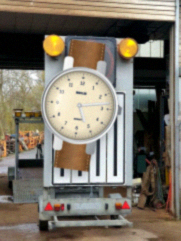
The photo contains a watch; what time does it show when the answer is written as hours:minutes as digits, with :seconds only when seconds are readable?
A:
5:13
